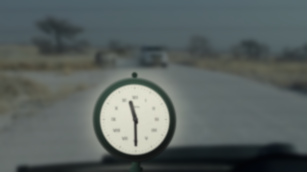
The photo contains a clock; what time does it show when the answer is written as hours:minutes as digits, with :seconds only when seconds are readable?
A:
11:30
